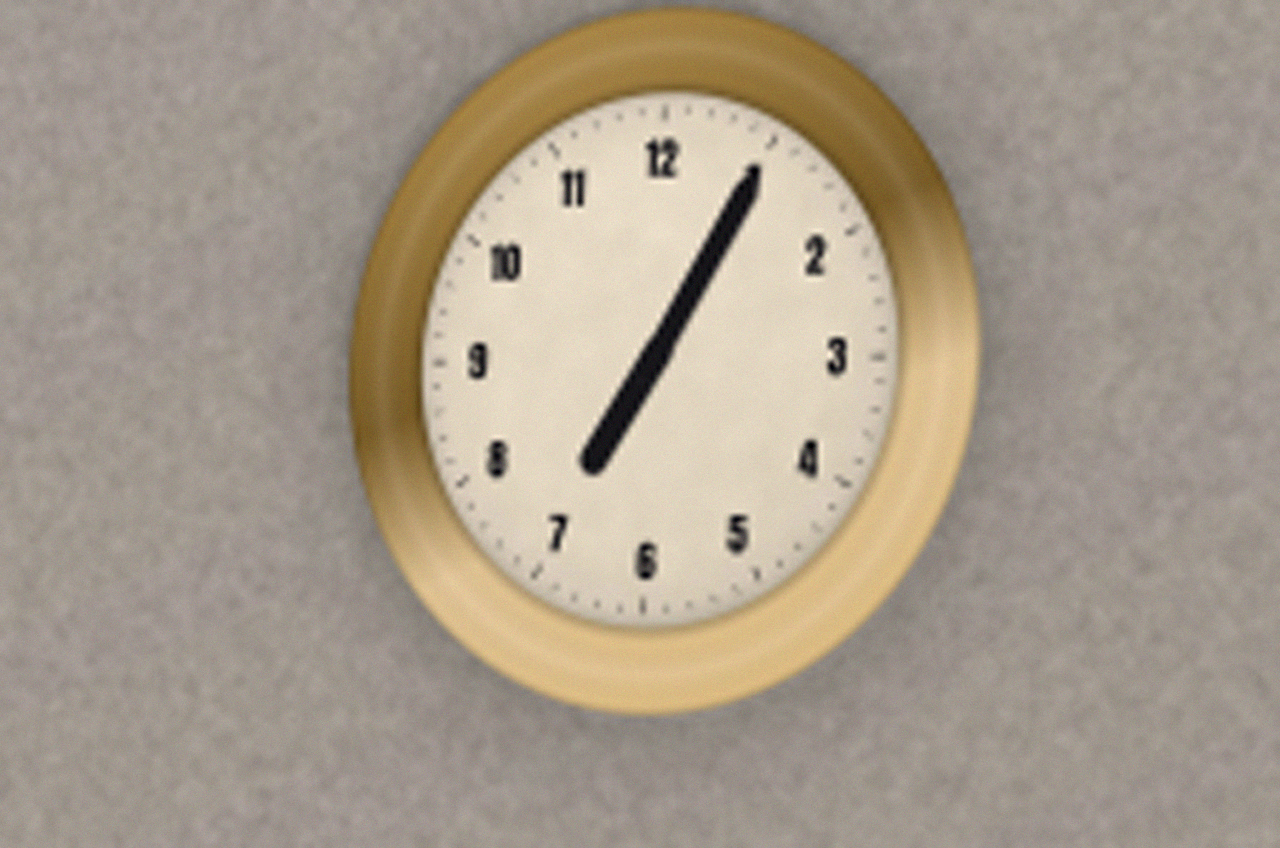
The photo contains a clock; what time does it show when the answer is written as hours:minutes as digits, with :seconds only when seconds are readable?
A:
7:05
